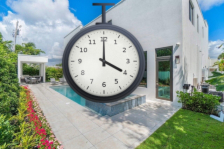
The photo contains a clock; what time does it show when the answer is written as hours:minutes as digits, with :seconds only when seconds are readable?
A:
4:00
